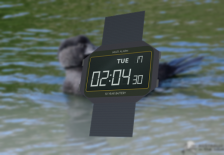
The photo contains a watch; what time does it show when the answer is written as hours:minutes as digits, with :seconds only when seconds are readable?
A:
2:04:30
